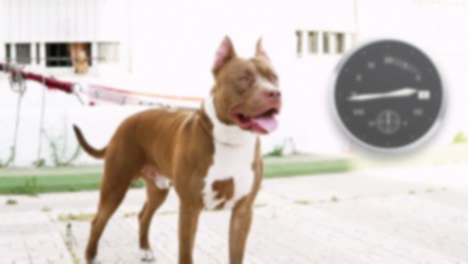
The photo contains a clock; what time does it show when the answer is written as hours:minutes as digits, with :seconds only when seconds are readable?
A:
2:44
